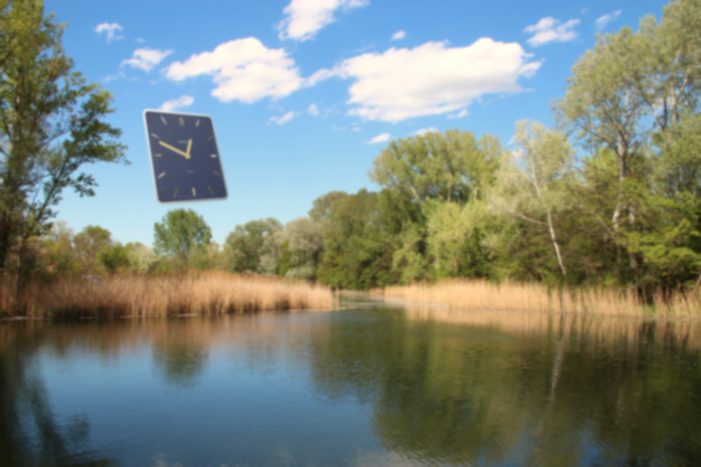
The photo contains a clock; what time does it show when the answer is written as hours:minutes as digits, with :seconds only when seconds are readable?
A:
12:49
